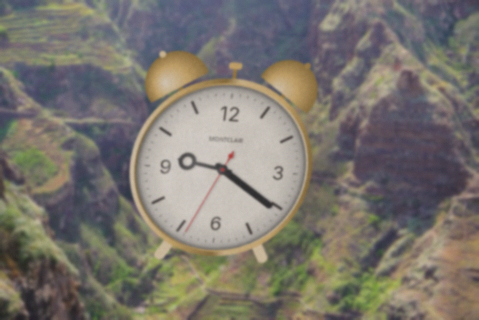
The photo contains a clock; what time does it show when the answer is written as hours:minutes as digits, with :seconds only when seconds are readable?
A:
9:20:34
